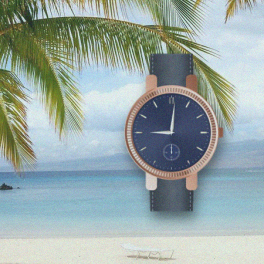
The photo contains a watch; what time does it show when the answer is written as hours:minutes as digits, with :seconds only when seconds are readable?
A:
9:01
